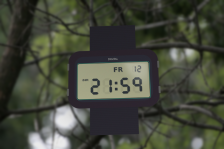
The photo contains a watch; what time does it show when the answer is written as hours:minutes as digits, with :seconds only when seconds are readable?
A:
21:59
